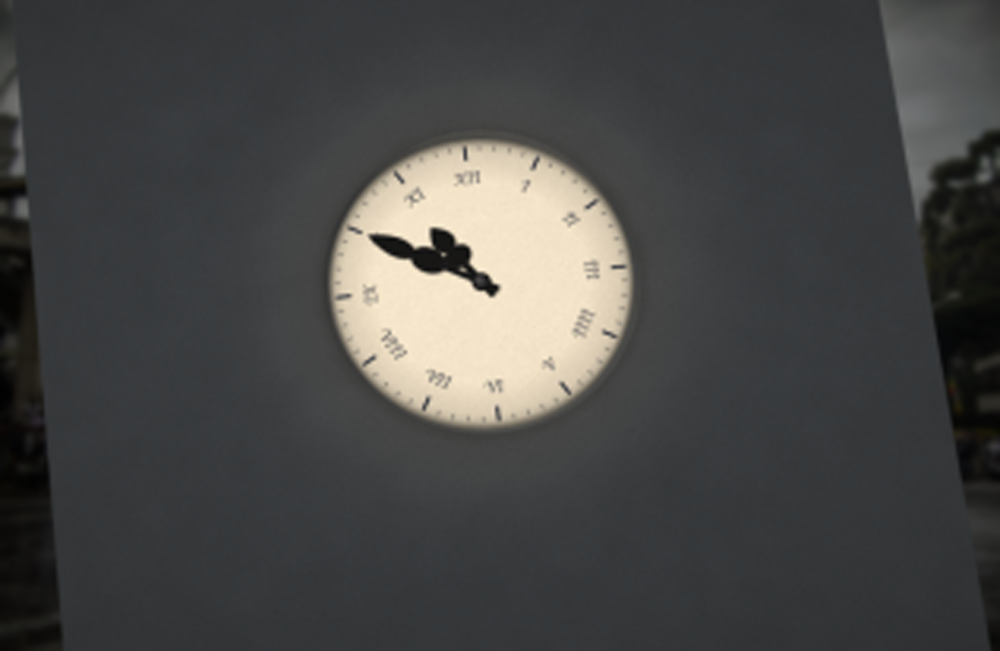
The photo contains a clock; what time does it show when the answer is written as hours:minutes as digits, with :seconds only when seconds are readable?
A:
10:50
